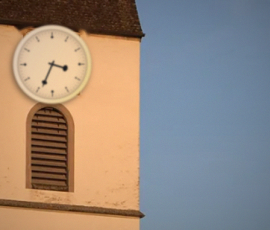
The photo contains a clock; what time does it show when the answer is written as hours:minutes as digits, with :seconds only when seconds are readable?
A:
3:34
